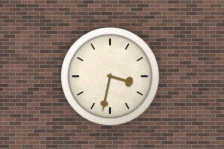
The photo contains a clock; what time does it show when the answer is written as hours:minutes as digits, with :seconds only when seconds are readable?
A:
3:32
